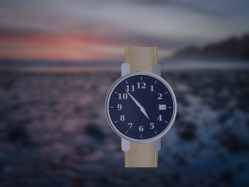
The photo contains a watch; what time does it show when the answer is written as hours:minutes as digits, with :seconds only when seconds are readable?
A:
4:53
